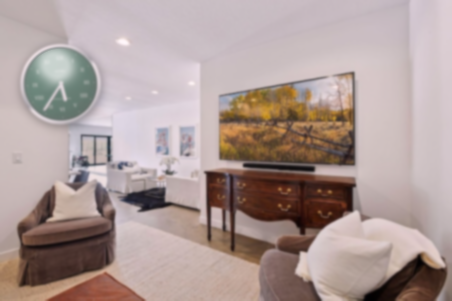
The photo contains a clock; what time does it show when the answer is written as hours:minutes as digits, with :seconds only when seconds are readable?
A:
5:36
